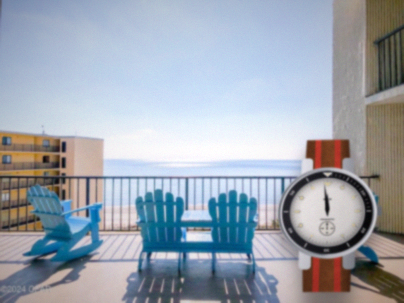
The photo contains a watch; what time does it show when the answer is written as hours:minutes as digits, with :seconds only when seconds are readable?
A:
11:59
